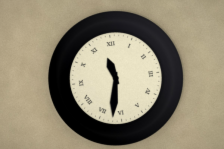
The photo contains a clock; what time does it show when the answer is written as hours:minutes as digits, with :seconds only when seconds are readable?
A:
11:32
